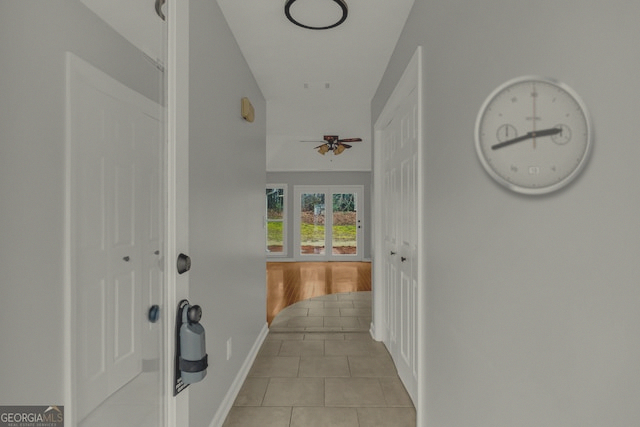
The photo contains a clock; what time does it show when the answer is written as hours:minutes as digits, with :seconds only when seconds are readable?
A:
2:42
